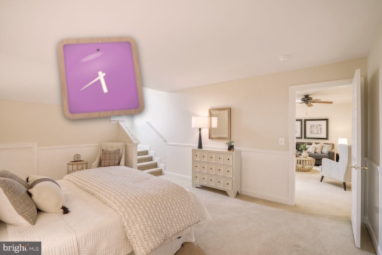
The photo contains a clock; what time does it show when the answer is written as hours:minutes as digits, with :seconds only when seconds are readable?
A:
5:40
